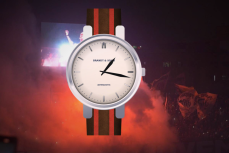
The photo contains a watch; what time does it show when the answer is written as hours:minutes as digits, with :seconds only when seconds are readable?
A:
1:17
